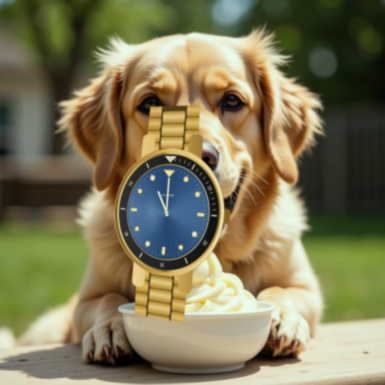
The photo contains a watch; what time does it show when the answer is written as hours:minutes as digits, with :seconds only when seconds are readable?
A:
11:00
